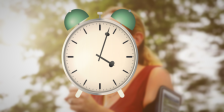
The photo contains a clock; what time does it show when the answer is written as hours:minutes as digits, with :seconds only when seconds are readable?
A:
4:03
